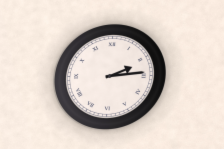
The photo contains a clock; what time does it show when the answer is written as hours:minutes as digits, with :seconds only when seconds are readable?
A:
2:14
